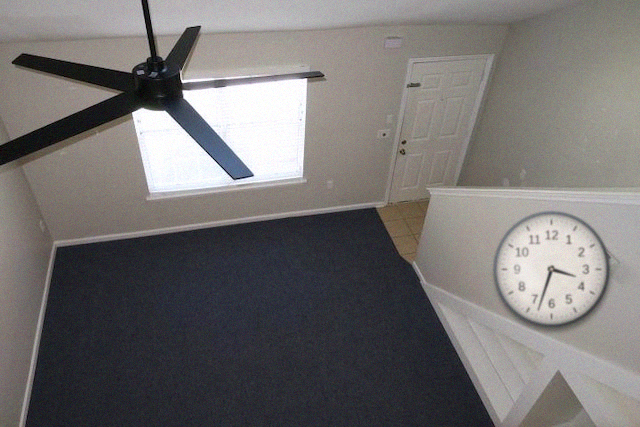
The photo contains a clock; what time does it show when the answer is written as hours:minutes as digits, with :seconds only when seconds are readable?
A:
3:33
